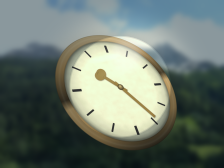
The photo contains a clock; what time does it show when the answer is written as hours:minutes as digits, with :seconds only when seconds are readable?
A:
10:24
